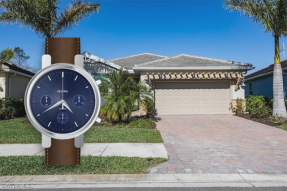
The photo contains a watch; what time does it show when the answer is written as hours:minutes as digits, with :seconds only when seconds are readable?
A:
4:40
